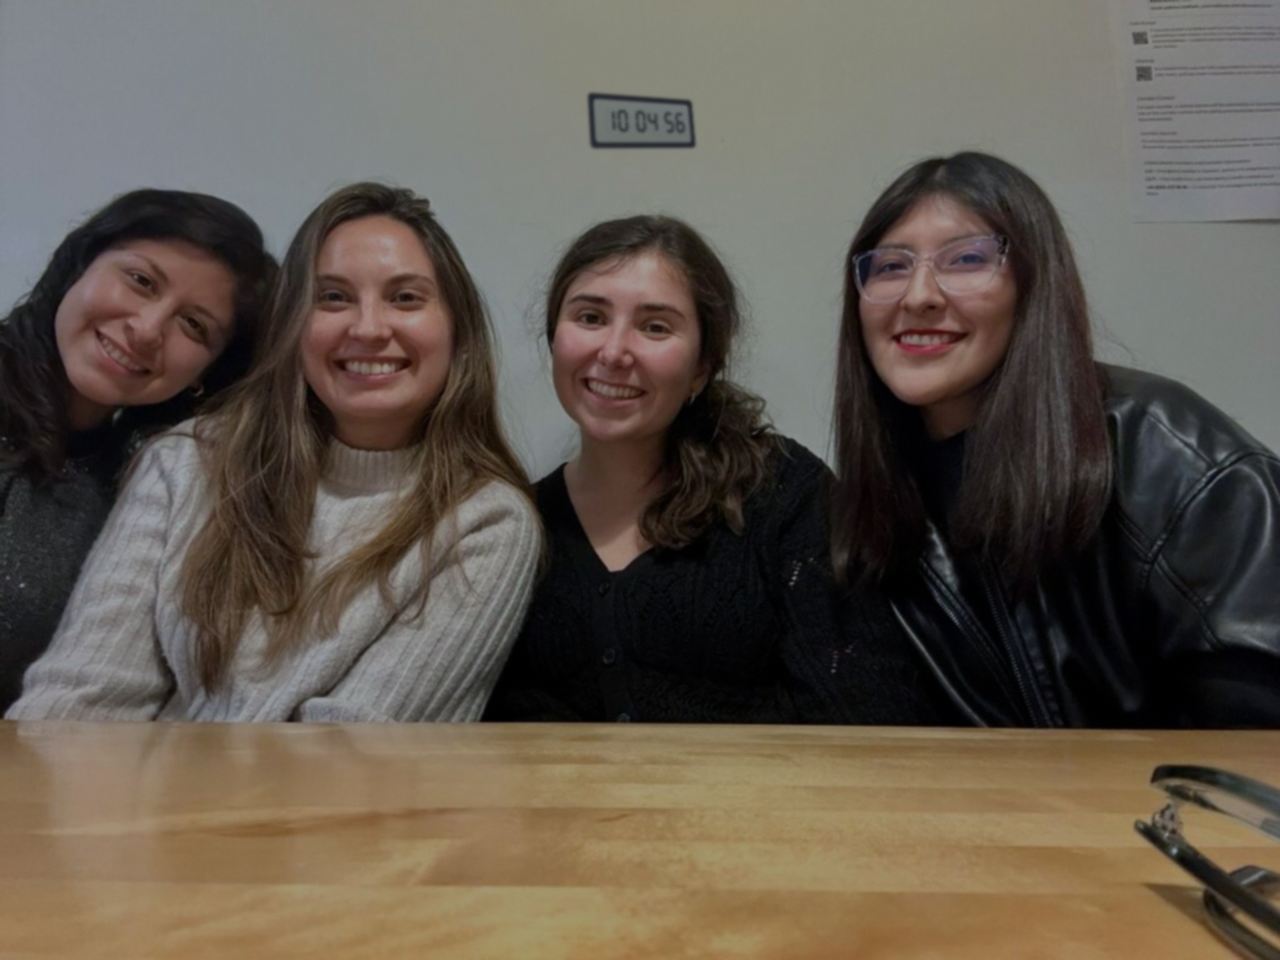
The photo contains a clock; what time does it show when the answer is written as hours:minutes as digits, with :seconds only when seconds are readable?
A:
10:04:56
